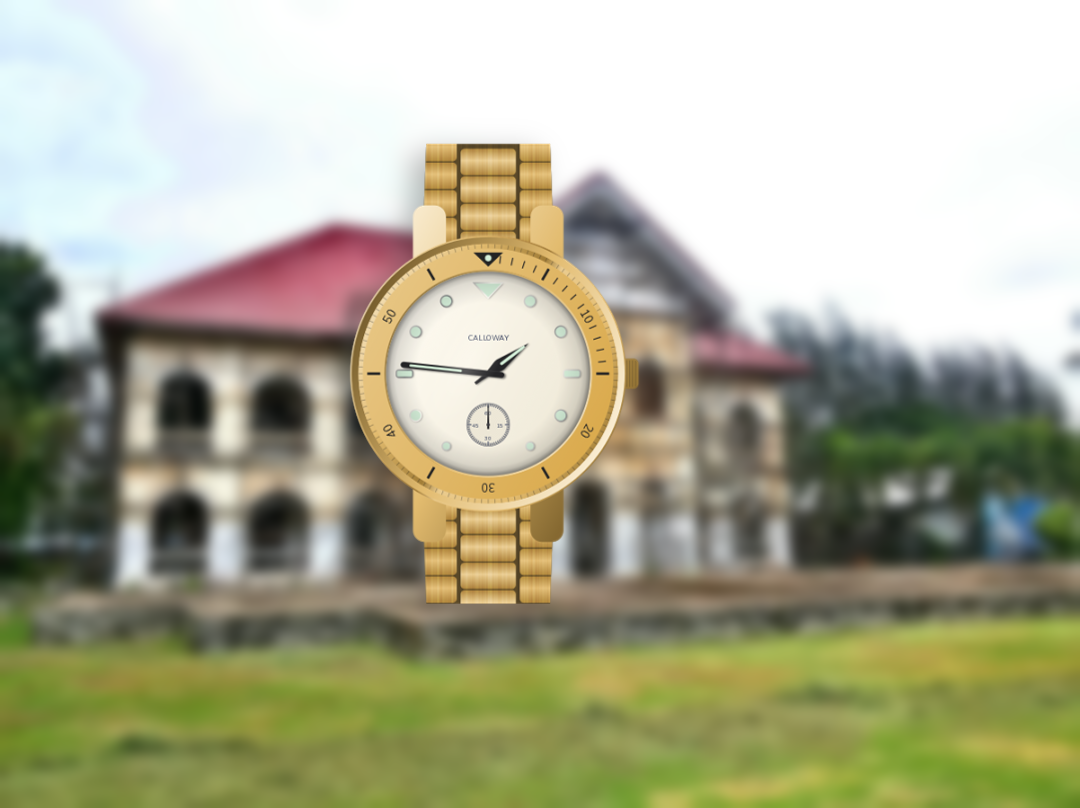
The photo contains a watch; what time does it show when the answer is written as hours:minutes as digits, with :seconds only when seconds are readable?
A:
1:46
